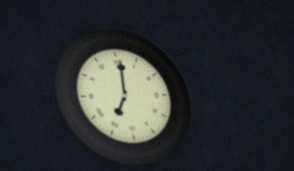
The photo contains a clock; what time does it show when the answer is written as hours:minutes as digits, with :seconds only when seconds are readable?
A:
7:01
